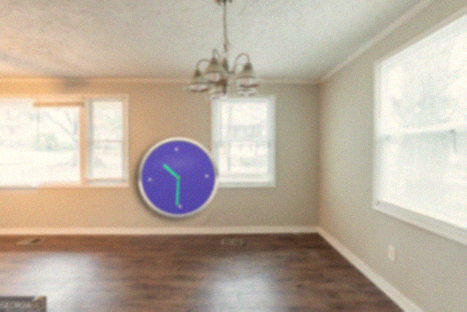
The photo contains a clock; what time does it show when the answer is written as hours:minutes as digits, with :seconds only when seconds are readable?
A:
10:31
